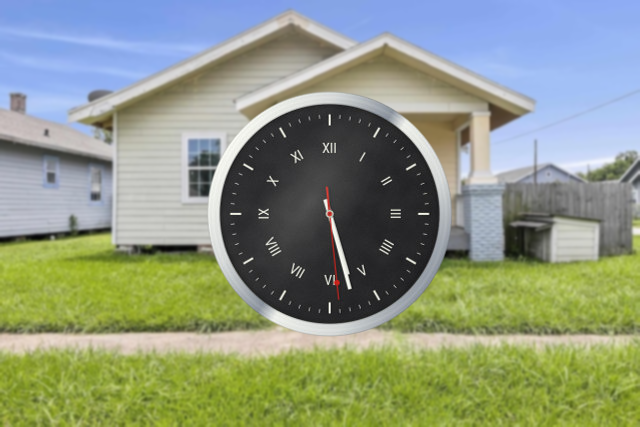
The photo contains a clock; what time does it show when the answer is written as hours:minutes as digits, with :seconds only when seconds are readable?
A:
5:27:29
